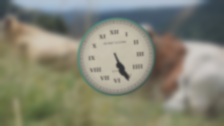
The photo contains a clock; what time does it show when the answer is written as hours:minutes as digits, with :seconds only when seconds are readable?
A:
5:26
